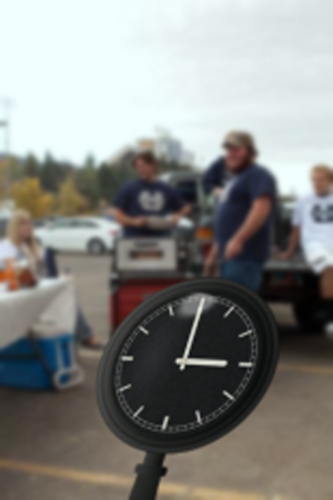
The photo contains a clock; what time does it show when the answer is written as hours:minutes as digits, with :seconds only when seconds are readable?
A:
3:00
